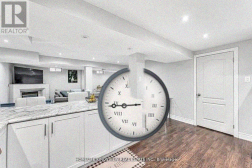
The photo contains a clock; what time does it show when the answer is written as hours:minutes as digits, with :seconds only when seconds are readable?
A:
8:44
